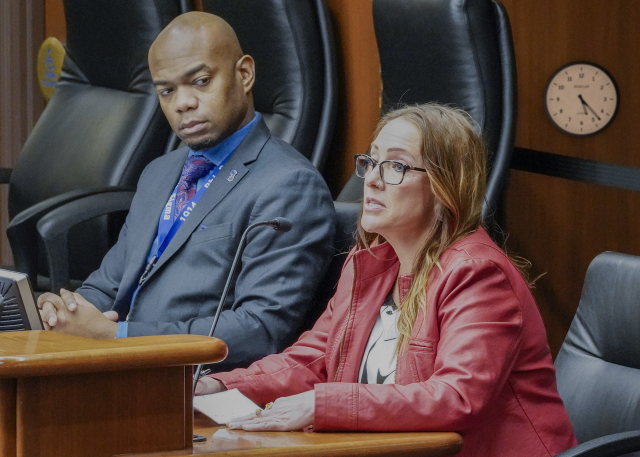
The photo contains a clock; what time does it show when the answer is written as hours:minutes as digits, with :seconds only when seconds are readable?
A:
5:23
